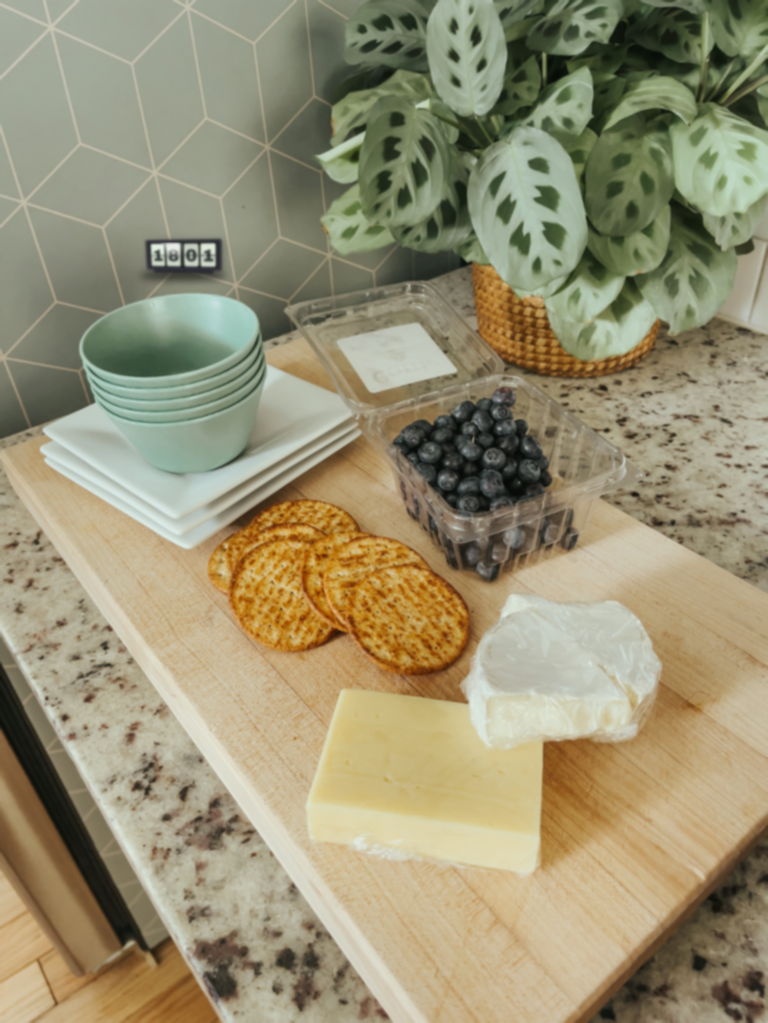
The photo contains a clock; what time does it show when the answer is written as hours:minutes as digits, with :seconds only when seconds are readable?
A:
18:01
